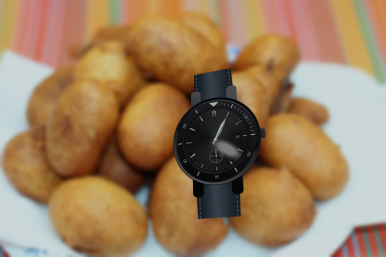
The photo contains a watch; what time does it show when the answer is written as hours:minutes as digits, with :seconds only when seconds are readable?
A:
1:05
